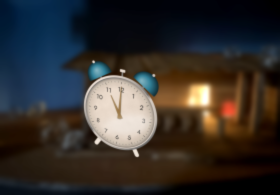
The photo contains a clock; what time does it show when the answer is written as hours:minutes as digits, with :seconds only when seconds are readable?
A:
11:00
